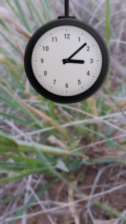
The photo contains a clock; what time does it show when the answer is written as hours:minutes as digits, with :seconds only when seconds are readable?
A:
3:08
